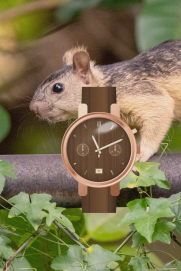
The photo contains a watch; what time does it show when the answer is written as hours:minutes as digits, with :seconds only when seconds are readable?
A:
11:11
